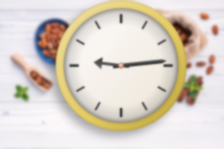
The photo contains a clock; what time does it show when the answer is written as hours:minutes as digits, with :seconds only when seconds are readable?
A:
9:14
